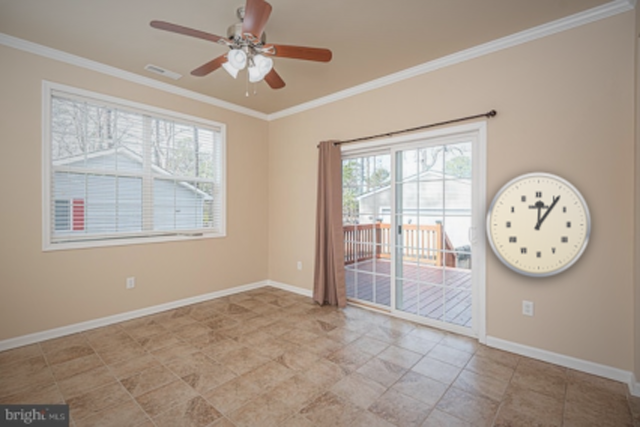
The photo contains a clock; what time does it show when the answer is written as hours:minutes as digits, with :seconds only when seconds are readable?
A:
12:06
